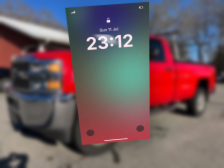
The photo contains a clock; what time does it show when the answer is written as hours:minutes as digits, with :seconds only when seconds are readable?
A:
23:12
